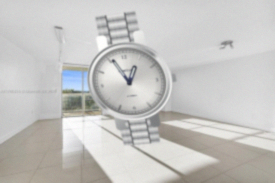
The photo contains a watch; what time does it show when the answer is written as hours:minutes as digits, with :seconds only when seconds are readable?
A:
12:56
